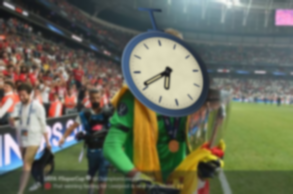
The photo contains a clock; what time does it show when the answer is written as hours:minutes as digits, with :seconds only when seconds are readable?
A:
6:41
